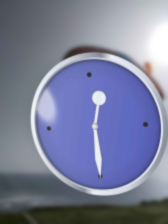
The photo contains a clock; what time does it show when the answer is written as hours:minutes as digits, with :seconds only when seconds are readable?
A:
12:30
